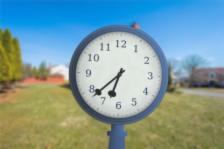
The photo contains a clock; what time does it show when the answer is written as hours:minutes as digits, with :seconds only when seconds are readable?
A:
6:38
